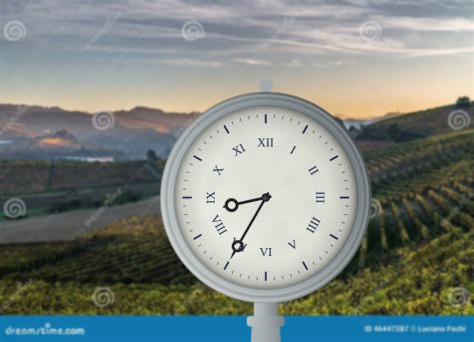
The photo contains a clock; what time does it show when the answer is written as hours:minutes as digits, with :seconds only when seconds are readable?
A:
8:35
